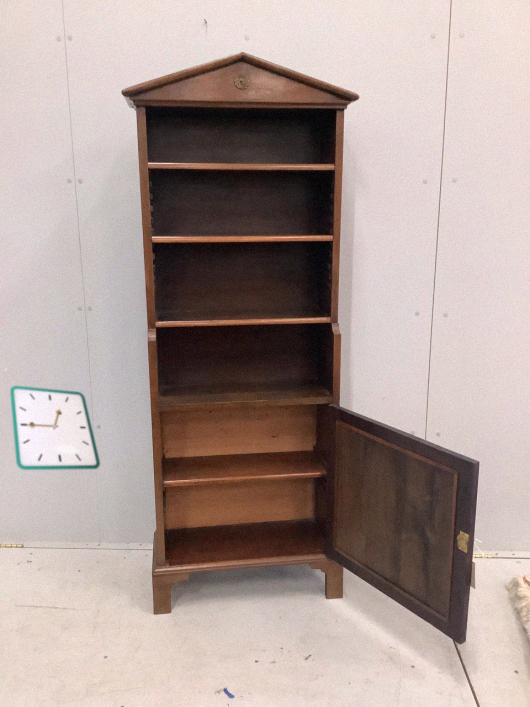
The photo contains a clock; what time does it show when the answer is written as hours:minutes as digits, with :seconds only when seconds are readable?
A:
12:45
